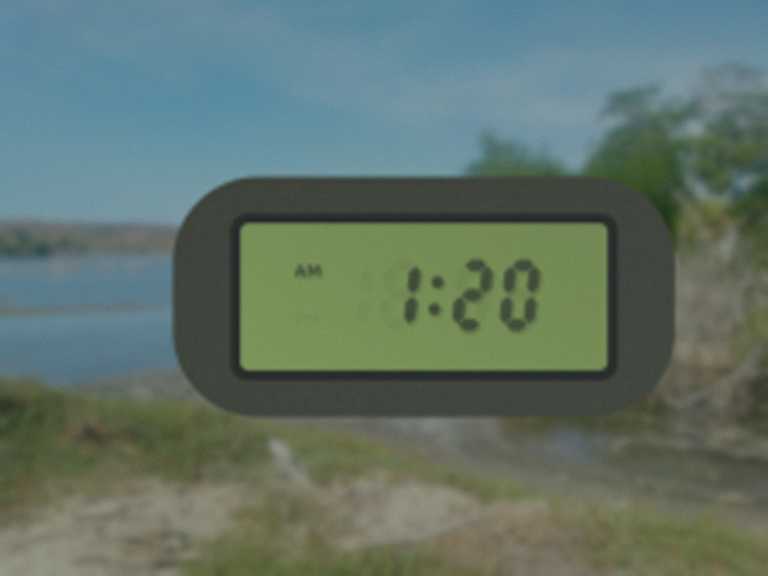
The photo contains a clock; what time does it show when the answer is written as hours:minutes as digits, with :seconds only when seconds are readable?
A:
1:20
